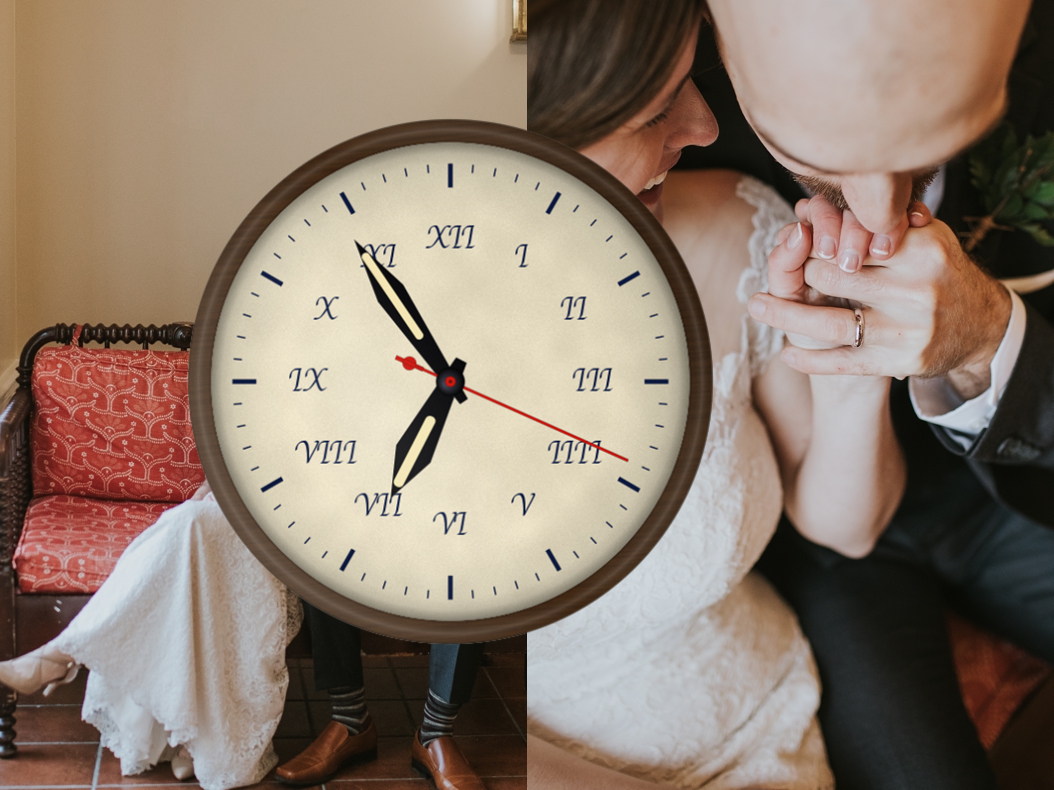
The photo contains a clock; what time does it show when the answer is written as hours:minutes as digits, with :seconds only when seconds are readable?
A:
6:54:19
